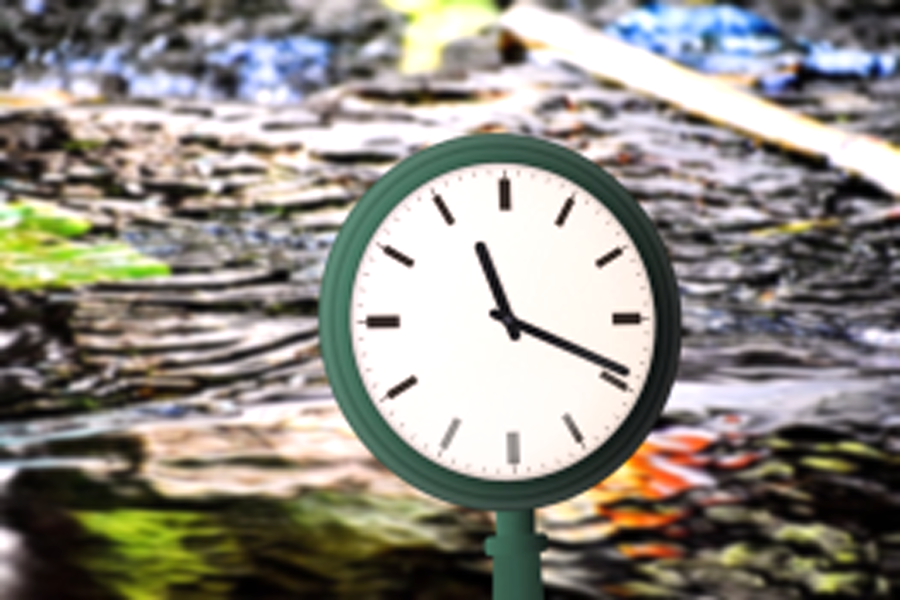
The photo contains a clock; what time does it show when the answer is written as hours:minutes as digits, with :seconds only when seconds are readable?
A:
11:19
